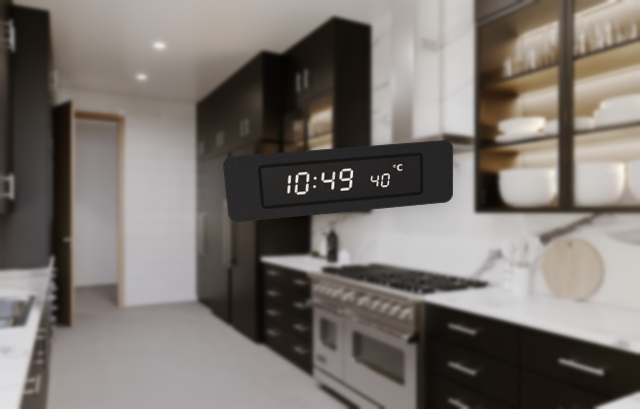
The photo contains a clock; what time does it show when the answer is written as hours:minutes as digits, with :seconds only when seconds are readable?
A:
10:49
